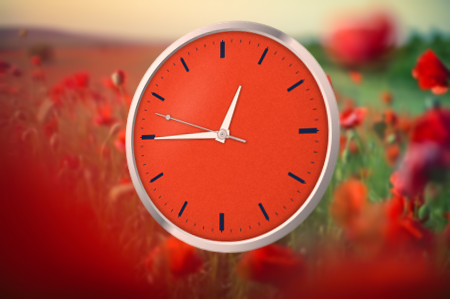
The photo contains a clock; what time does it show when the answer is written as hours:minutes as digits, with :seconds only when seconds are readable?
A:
12:44:48
